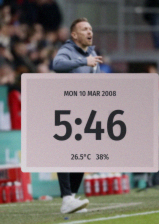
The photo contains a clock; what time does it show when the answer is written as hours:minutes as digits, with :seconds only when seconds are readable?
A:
5:46
